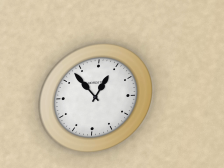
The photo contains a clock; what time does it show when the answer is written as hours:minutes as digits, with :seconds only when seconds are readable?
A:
12:53
